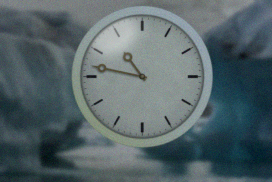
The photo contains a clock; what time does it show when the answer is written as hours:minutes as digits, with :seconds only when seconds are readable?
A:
10:47
